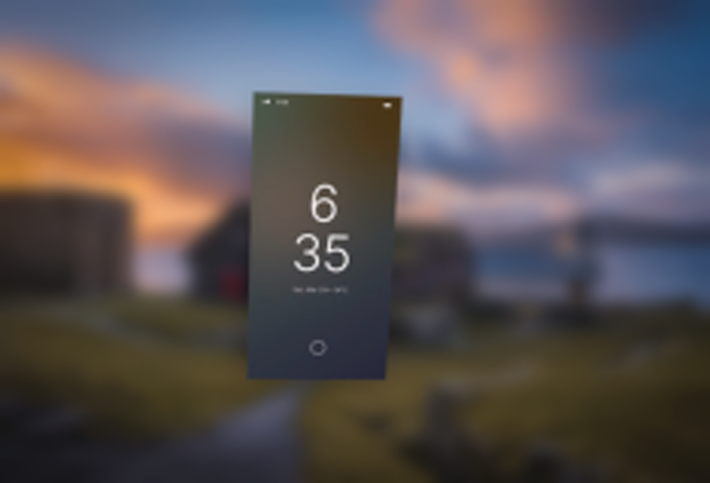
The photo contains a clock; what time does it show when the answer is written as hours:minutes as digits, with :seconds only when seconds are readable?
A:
6:35
